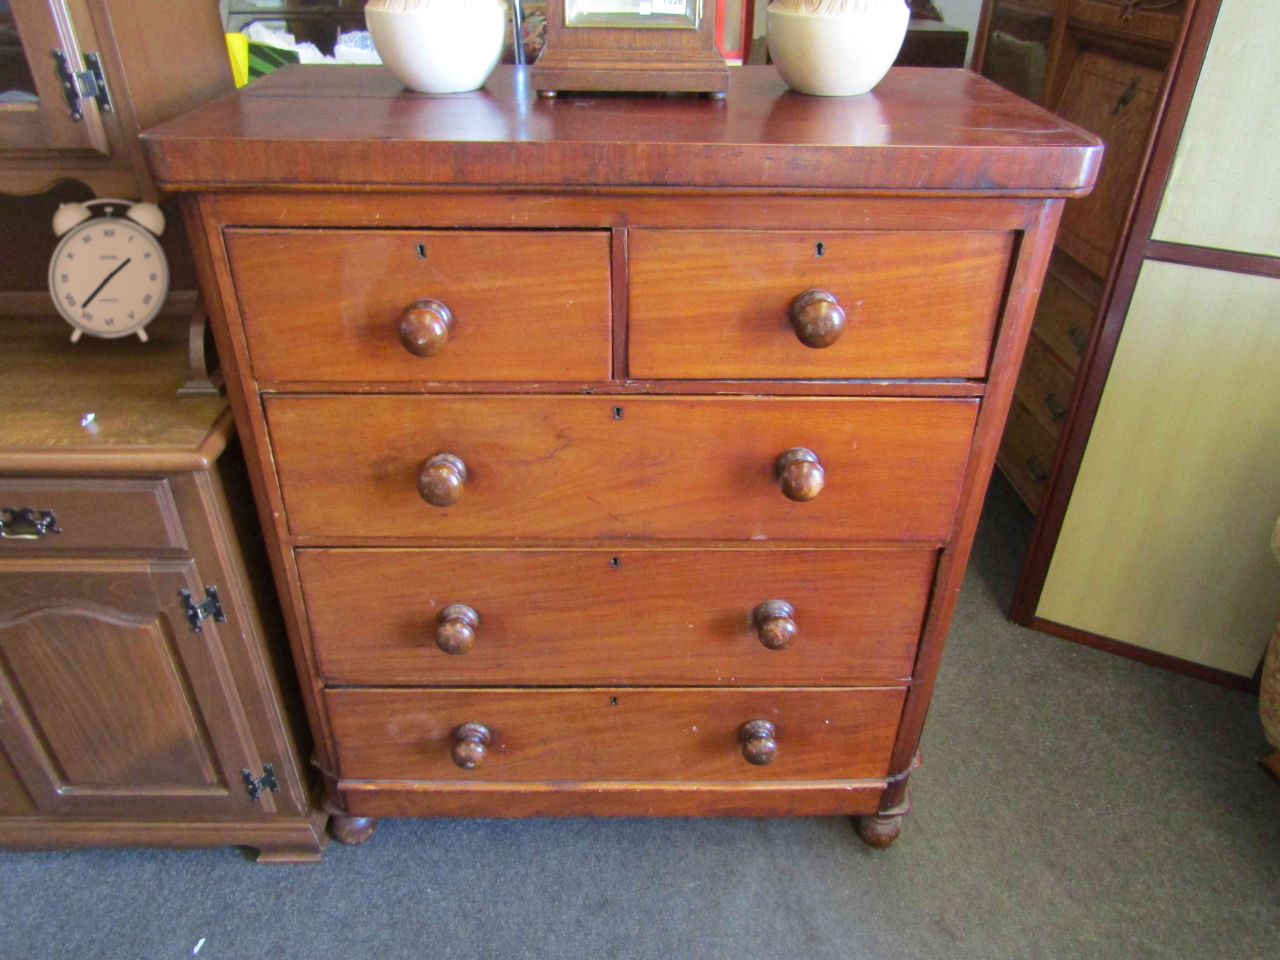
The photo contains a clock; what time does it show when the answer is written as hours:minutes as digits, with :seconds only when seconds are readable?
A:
1:37
